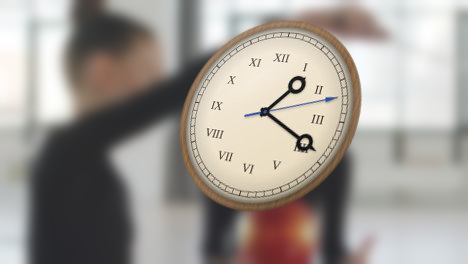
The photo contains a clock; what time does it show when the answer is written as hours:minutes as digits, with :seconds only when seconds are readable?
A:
1:19:12
